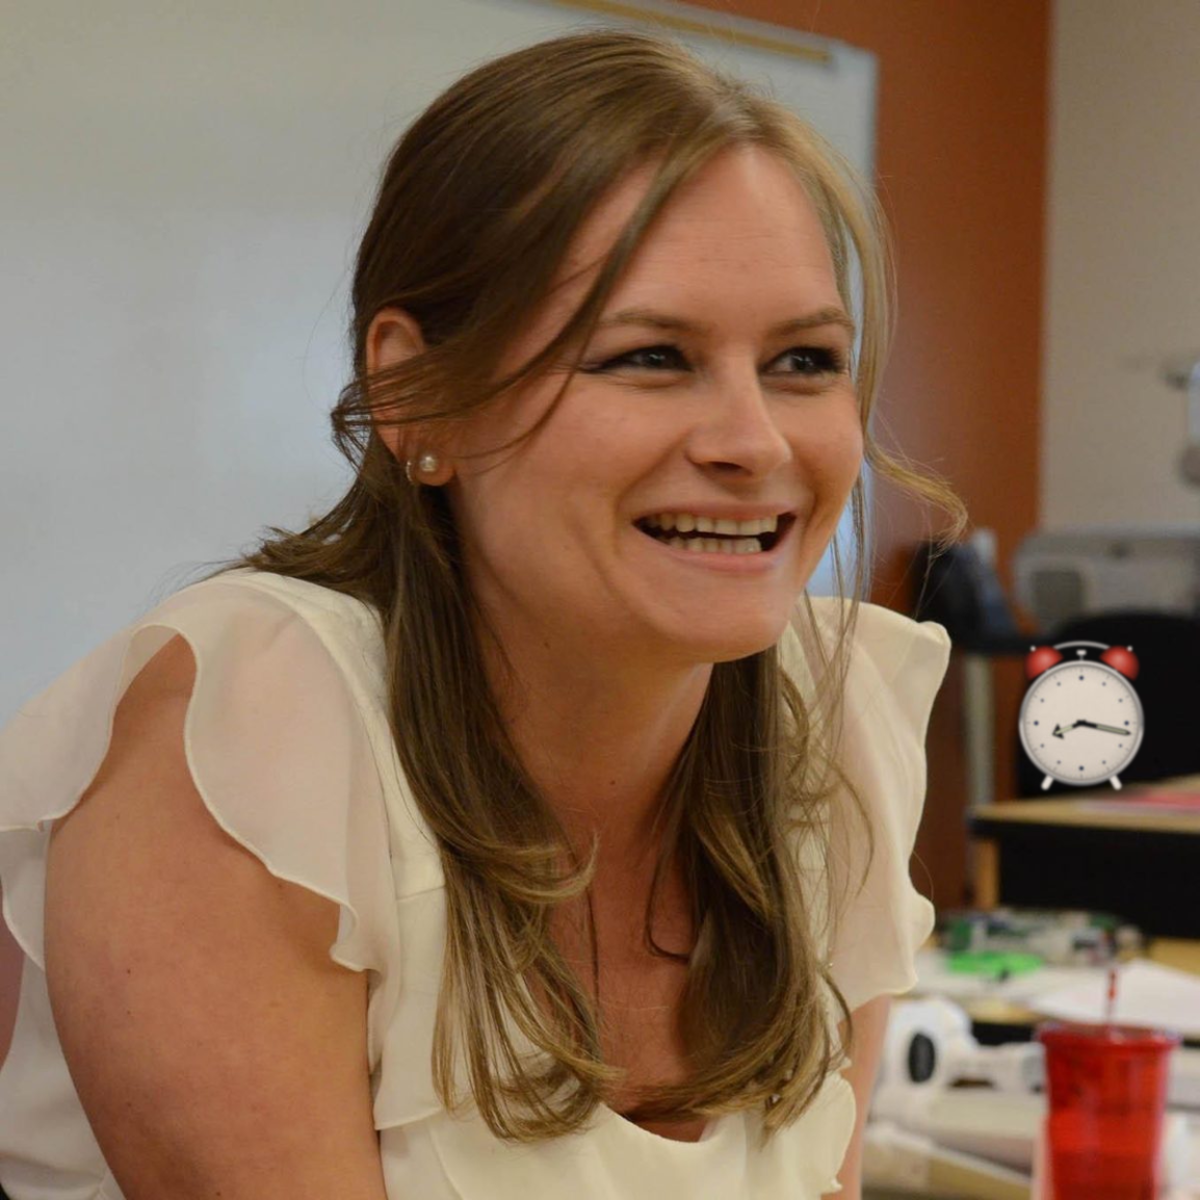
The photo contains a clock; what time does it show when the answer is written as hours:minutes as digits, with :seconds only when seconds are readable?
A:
8:17
